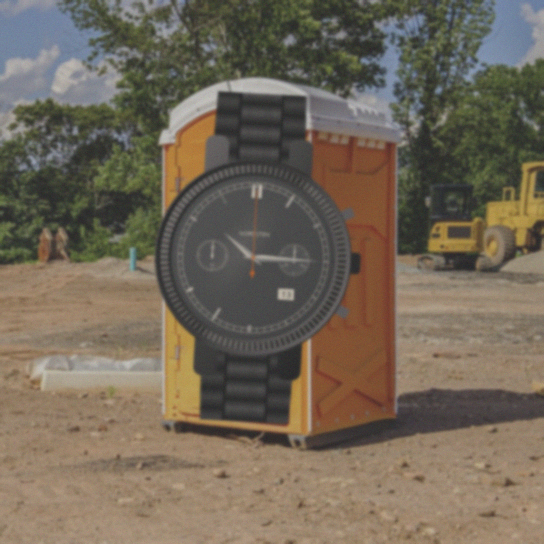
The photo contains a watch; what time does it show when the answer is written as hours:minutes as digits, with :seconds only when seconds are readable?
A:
10:15
